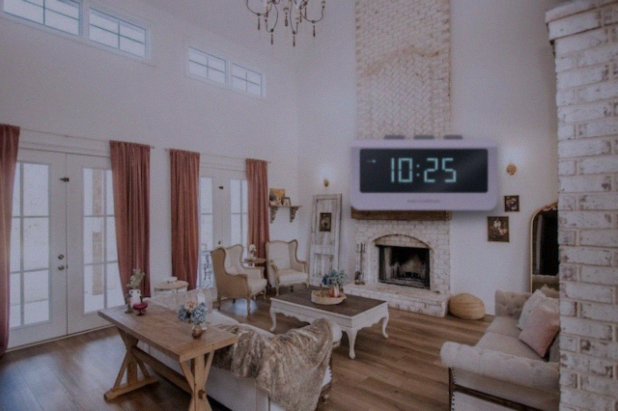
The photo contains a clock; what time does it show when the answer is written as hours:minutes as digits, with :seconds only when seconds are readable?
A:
10:25
